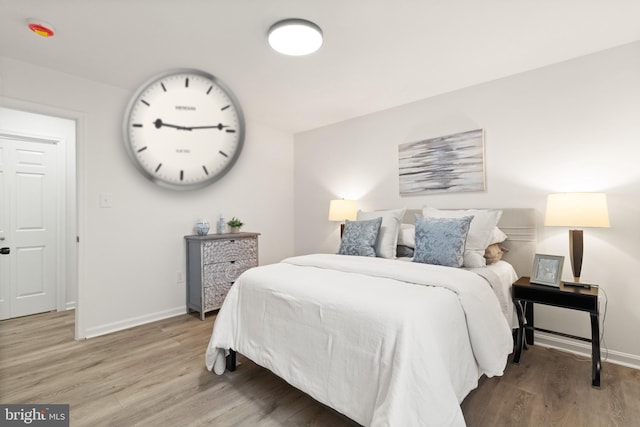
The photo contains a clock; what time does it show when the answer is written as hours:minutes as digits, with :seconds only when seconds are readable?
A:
9:14
